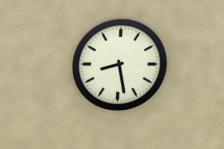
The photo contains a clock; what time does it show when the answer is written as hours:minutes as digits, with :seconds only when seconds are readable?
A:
8:28
